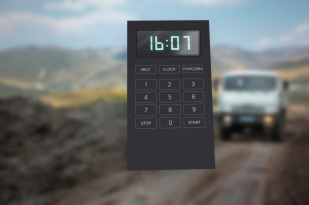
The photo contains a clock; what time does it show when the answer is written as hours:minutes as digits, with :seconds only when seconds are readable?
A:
16:07
